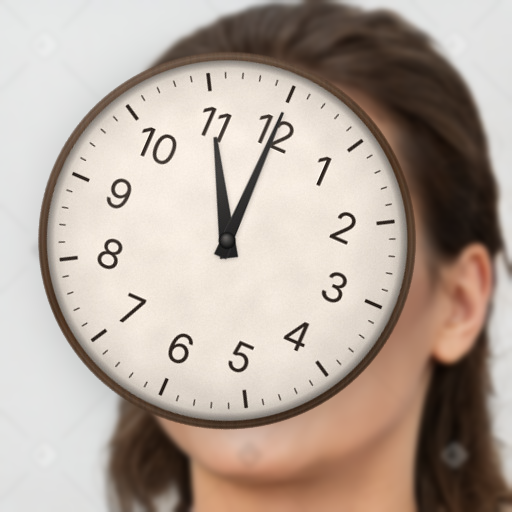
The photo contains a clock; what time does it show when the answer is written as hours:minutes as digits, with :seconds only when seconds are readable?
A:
11:00
